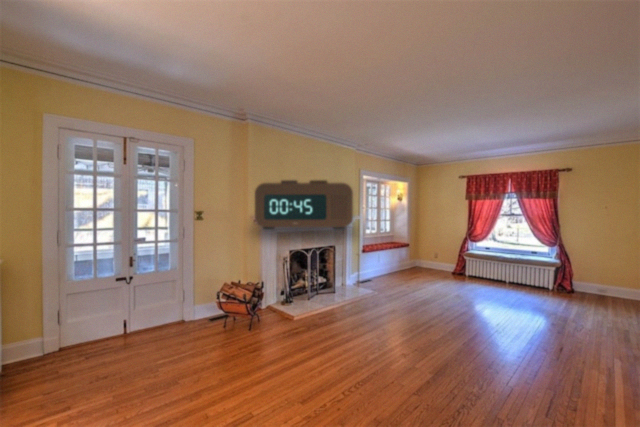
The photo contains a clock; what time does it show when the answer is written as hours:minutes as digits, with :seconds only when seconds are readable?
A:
0:45
